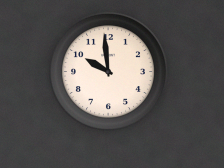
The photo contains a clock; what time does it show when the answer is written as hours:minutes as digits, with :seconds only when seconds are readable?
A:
9:59
